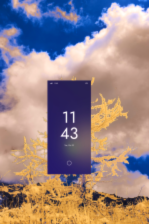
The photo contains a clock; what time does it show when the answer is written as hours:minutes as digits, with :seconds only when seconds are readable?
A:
11:43
